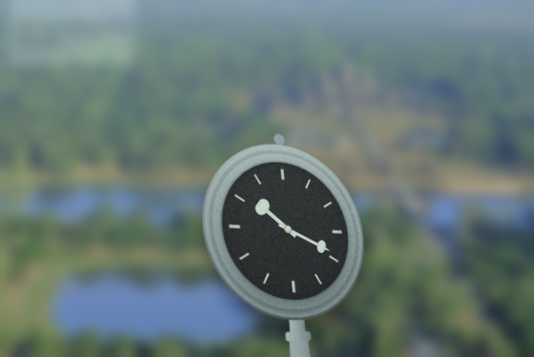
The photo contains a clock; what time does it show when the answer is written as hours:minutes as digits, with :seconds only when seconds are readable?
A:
10:19
